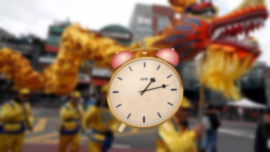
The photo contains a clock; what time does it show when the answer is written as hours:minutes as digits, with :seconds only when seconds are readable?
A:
1:13
